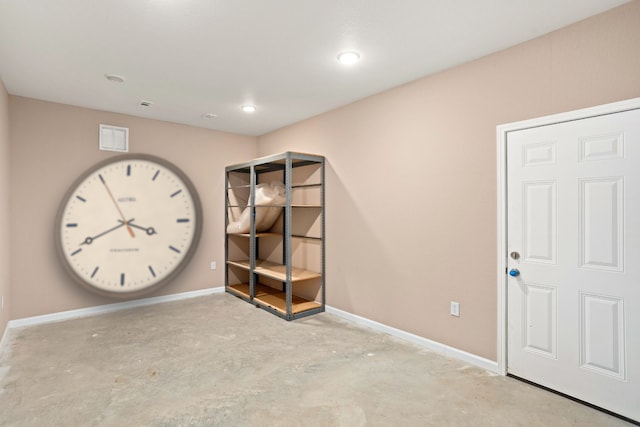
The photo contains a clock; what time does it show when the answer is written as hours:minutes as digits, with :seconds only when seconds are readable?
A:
3:40:55
